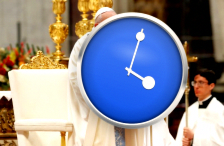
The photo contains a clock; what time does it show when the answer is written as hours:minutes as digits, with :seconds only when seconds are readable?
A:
4:03
